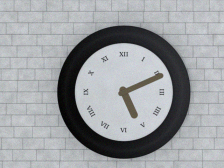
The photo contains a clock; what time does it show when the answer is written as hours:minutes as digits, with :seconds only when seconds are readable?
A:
5:11
